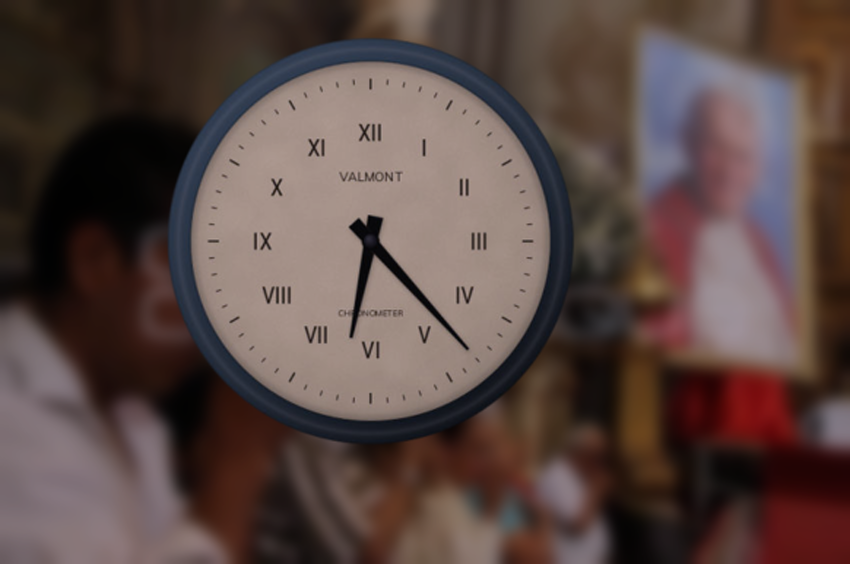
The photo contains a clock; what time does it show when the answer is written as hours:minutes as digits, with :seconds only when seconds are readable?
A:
6:23
